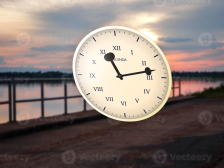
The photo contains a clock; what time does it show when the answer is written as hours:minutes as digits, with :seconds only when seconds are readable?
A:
11:13
